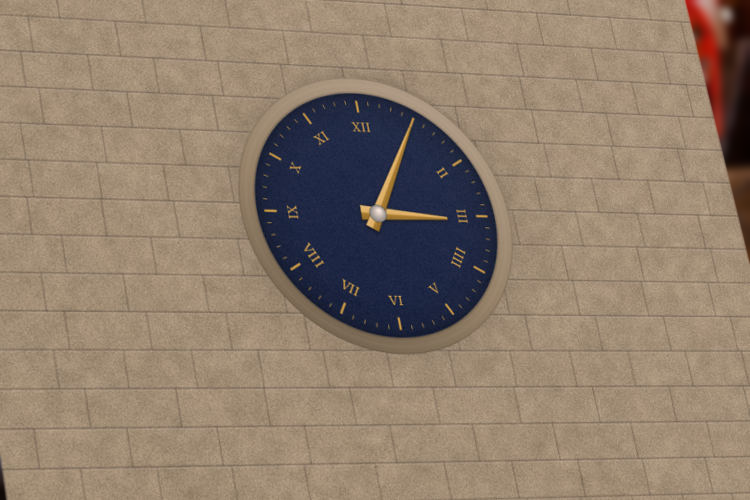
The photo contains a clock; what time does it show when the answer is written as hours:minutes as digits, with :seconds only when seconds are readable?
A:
3:05
